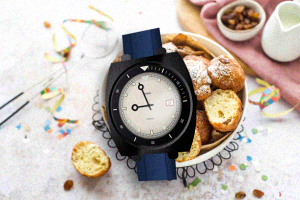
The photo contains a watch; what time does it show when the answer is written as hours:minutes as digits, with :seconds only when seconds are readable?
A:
8:57
